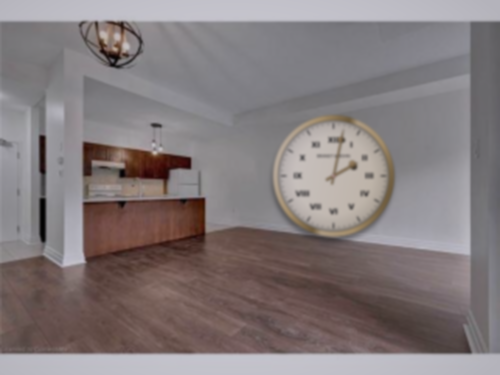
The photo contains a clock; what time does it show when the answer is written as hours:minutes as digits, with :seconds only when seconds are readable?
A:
2:02
